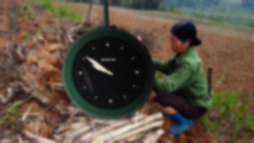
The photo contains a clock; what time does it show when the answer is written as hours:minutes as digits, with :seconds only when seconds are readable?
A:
9:51
